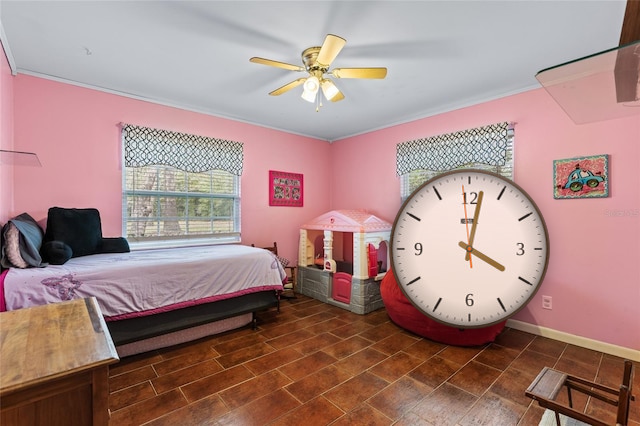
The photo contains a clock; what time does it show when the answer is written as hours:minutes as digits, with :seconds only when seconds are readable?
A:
4:01:59
